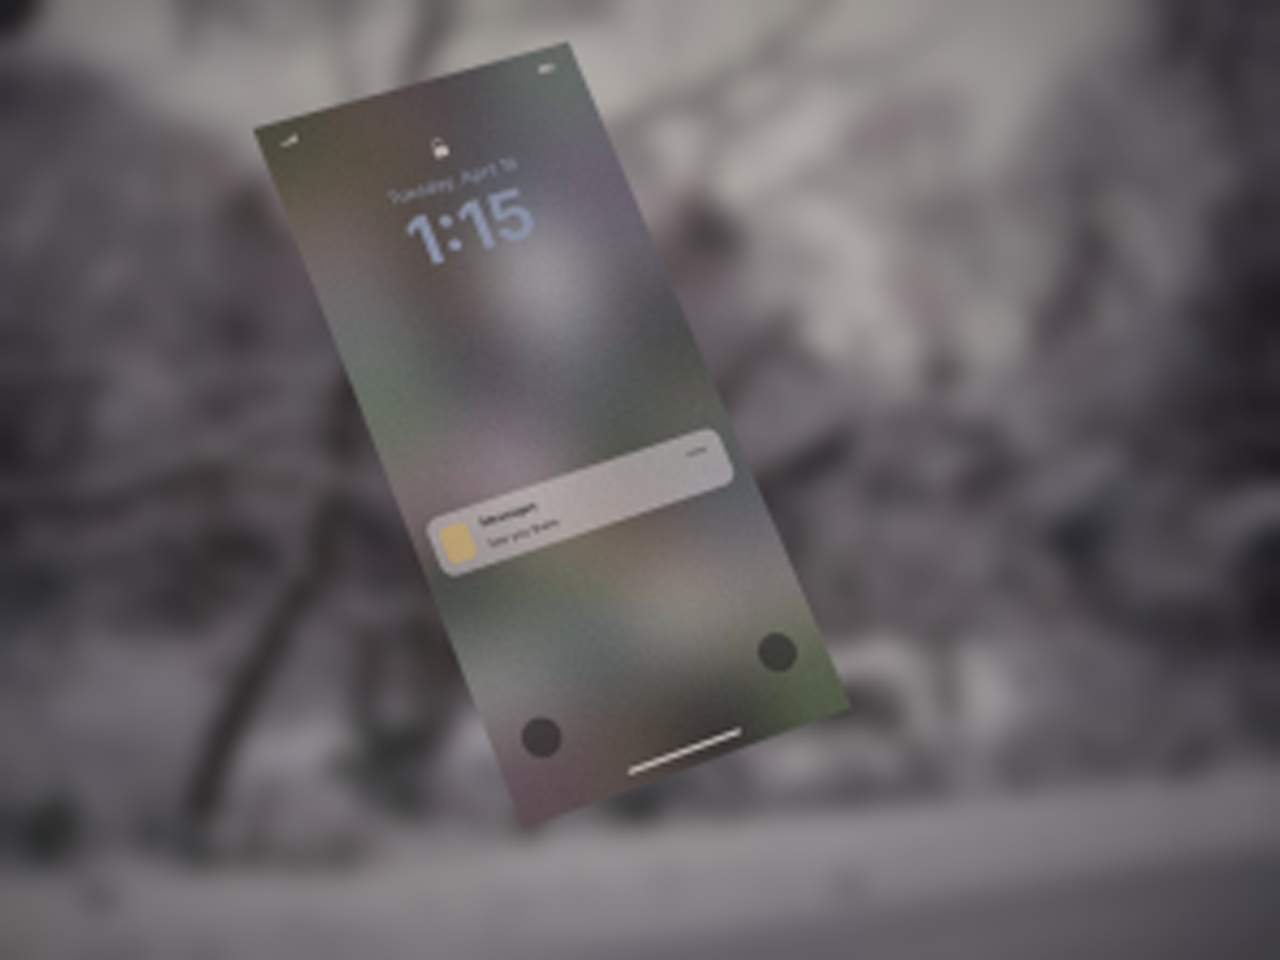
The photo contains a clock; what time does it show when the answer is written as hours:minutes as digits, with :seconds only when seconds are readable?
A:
1:15
